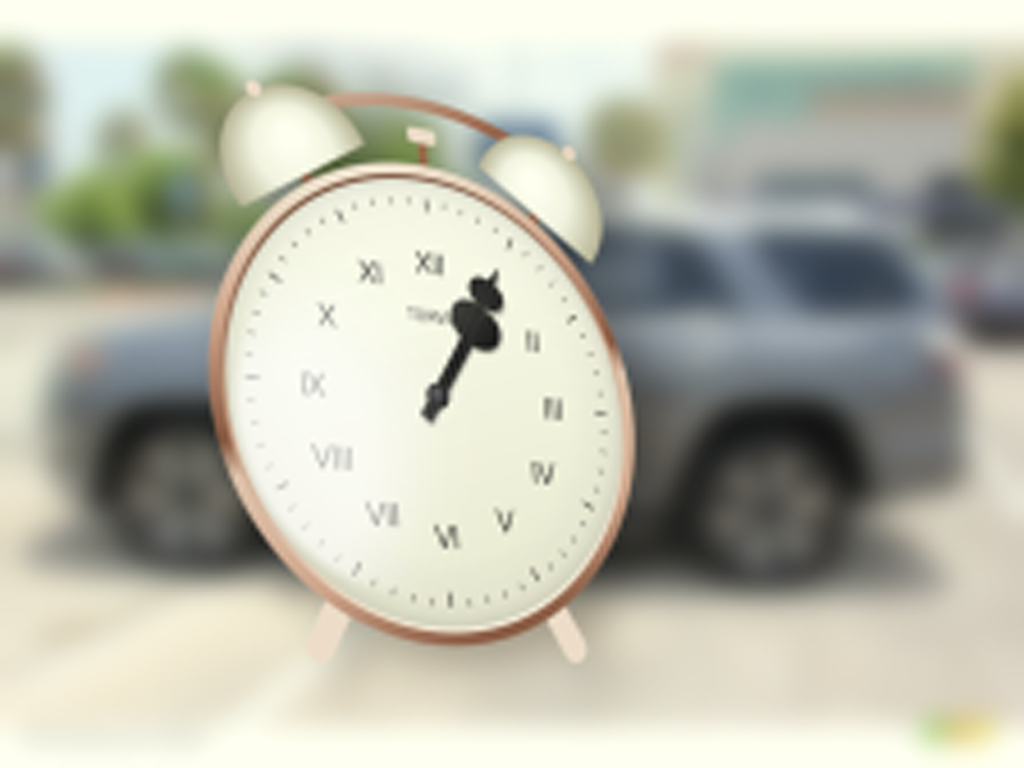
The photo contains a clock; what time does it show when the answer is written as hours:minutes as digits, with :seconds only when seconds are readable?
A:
1:05
